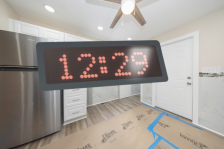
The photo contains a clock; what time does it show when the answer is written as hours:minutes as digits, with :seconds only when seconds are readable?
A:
12:29
